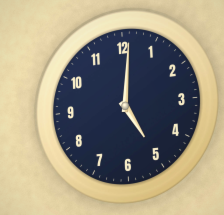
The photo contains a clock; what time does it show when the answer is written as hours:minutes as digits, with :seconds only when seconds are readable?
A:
5:01
